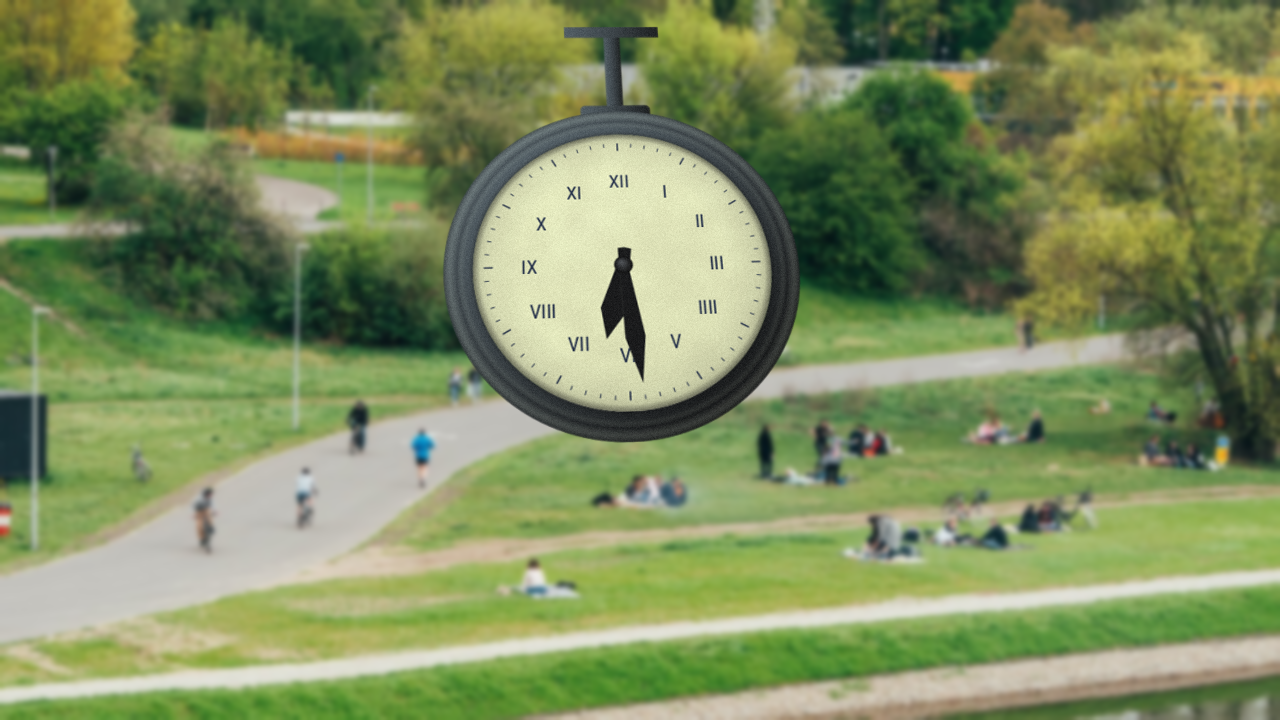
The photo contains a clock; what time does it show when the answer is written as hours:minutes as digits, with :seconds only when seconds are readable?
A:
6:29
